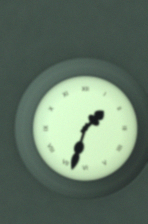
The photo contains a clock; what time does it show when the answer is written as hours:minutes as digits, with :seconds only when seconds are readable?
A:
1:33
